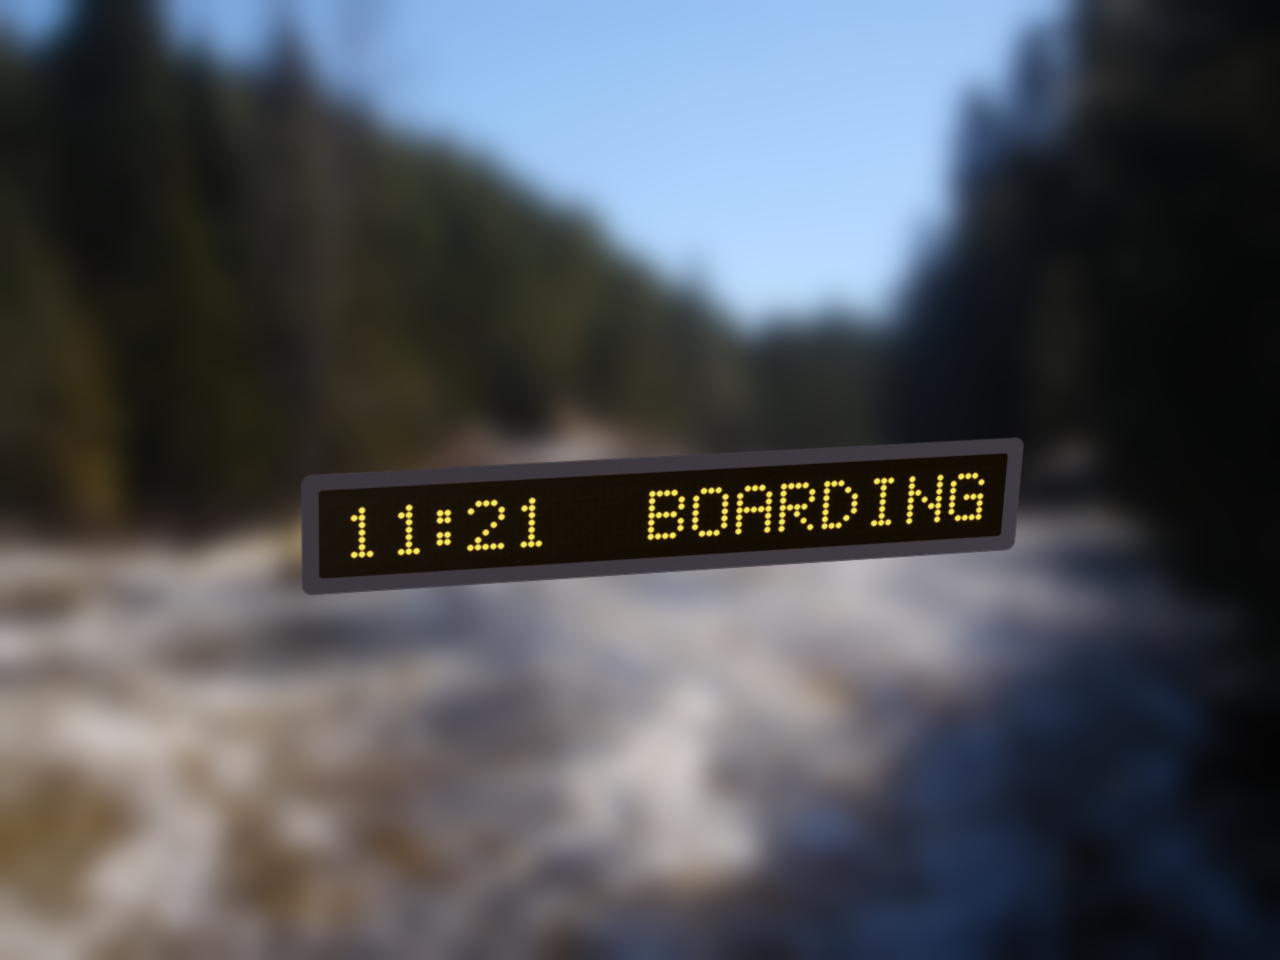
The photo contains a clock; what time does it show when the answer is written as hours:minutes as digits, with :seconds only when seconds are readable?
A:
11:21
